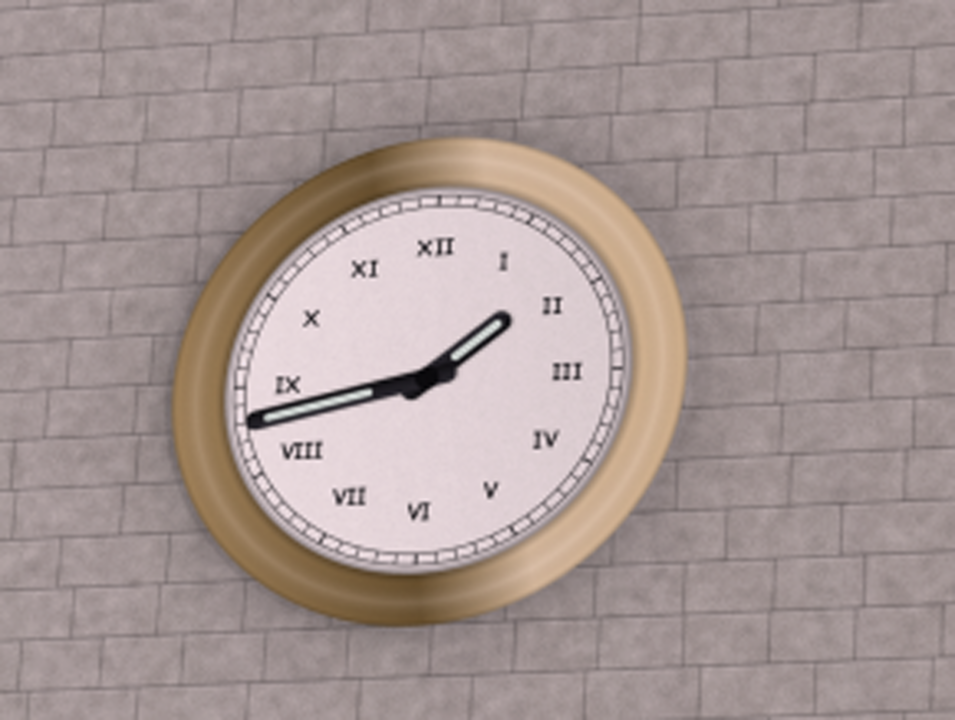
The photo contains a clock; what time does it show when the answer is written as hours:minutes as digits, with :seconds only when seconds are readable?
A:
1:43
